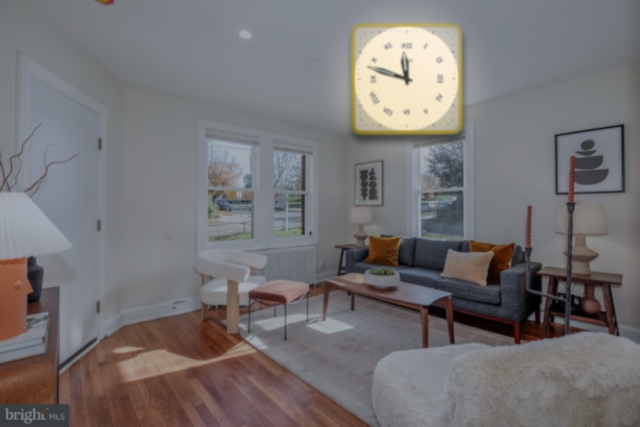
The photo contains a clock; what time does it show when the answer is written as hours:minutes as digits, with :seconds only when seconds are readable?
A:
11:48
